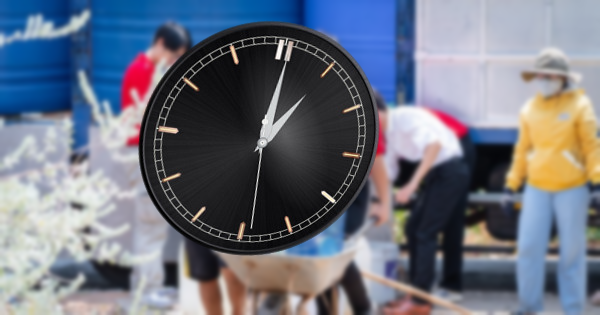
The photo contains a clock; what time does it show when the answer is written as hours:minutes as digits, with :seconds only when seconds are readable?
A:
1:00:29
